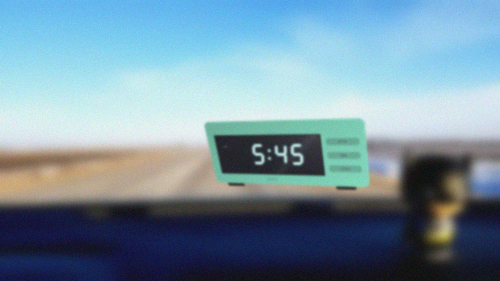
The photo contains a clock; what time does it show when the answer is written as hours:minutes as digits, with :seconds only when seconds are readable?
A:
5:45
